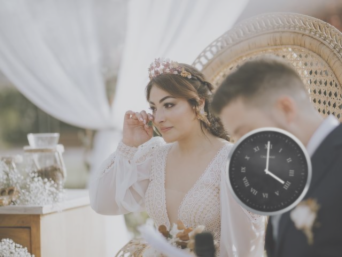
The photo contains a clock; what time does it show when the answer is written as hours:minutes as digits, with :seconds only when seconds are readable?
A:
4:00
